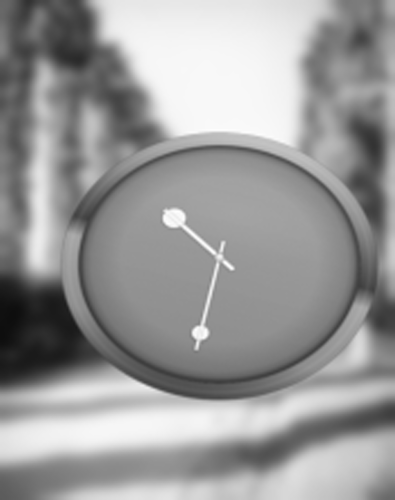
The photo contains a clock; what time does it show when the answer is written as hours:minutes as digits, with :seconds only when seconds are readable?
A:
10:32
